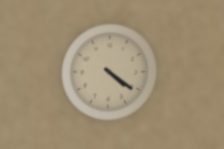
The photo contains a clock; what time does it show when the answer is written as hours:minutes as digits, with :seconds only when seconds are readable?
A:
4:21
